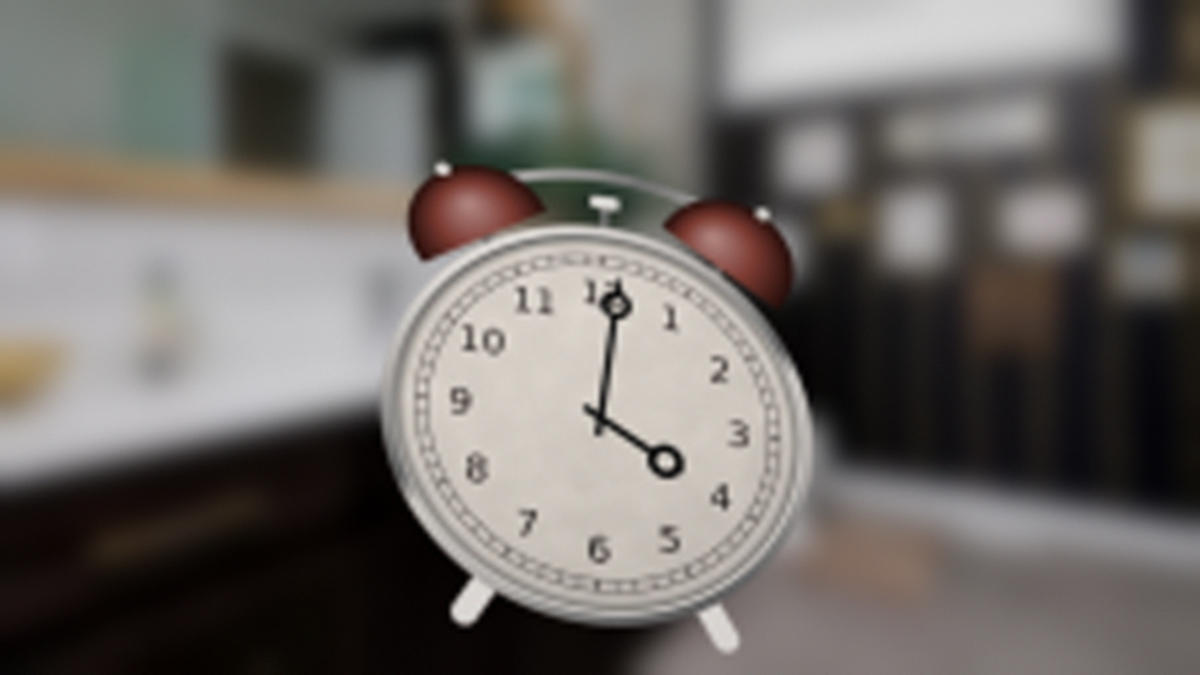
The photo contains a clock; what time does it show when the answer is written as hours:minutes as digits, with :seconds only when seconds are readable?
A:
4:01
